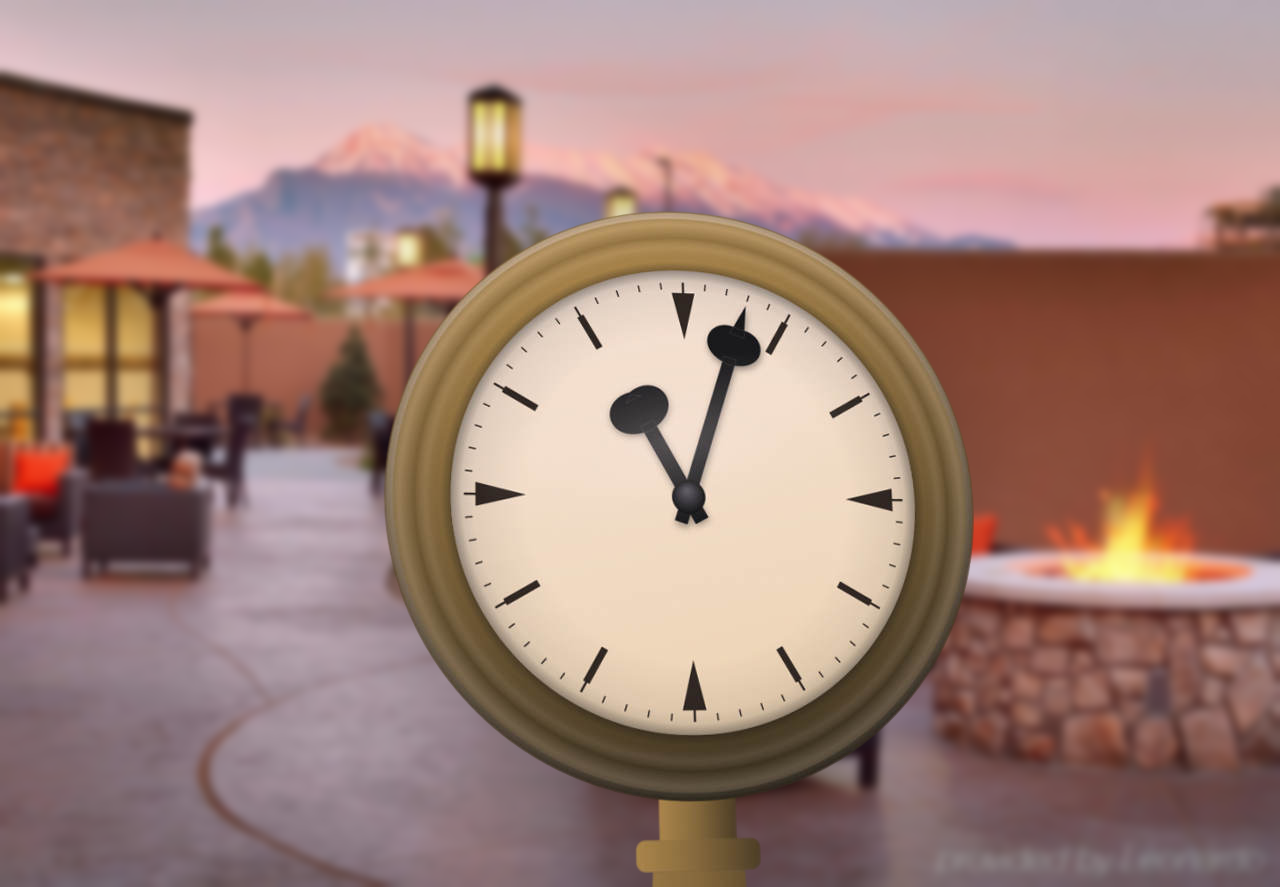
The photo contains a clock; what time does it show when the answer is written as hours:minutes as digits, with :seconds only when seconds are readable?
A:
11:03
